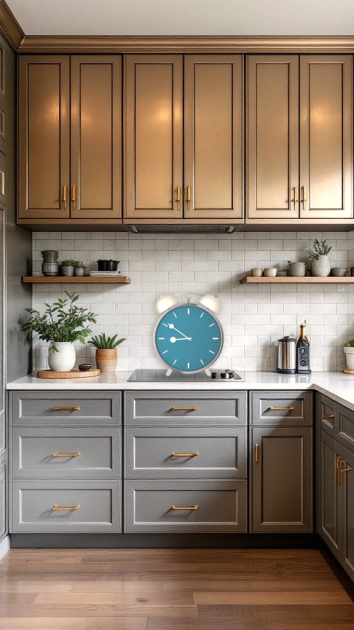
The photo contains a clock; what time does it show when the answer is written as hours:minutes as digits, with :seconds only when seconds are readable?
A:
8:51
